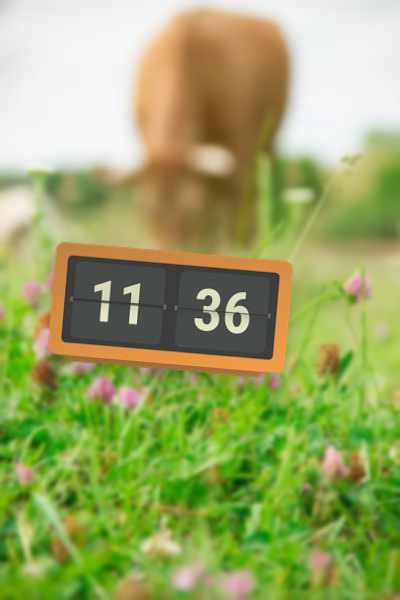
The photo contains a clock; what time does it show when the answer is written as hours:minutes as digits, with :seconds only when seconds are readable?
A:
11:36
